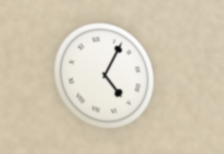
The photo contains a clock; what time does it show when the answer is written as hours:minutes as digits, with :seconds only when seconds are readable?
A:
5:07
